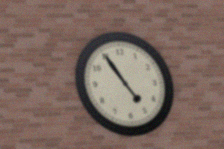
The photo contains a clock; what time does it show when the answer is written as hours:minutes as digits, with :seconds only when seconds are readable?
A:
4:55
